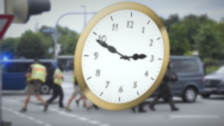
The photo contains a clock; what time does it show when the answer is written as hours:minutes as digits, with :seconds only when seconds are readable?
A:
2:49
